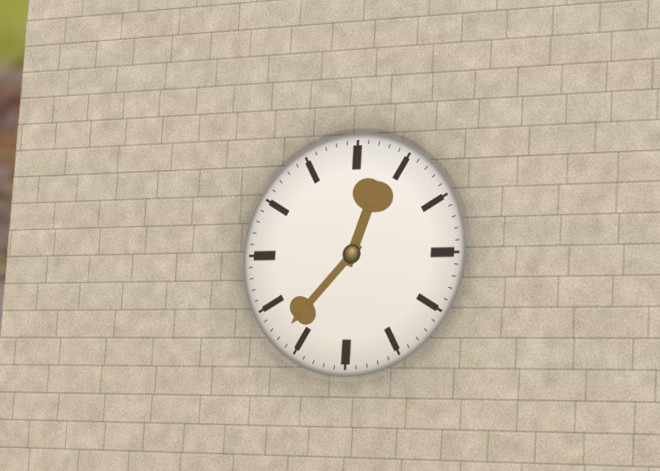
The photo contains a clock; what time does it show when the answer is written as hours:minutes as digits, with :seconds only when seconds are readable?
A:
12:37
